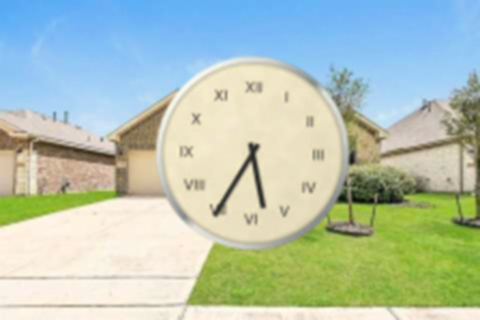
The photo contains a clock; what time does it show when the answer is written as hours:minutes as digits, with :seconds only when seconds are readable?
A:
5:35
